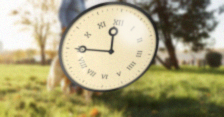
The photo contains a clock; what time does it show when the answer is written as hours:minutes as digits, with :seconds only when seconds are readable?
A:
11:45
